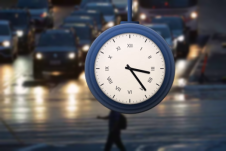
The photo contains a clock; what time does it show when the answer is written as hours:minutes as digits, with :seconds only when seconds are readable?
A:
3:24
